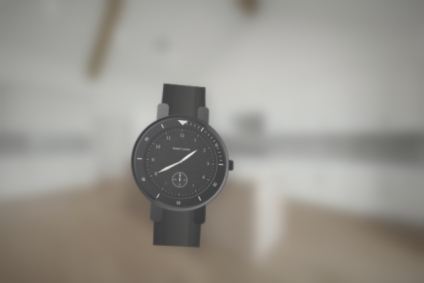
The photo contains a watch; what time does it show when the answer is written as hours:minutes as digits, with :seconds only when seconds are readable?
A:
1:40
